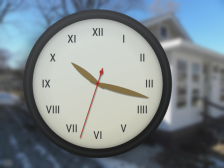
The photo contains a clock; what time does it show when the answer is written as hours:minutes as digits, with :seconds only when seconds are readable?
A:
10:17:33
